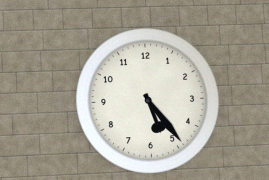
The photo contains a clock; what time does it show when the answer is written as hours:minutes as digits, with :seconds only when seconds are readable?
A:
5:24
